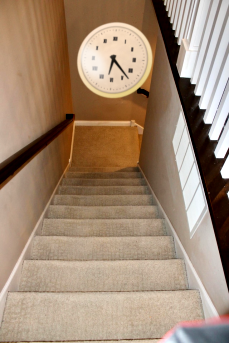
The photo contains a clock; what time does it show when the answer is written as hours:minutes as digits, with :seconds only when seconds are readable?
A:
6:23
